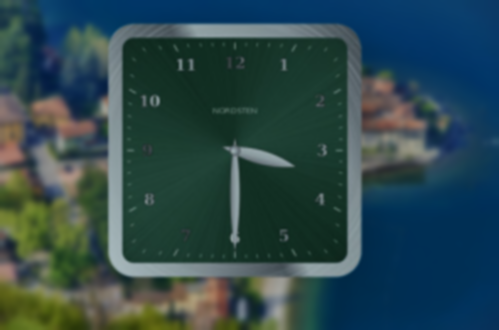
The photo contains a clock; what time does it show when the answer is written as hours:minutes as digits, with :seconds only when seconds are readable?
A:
3:30
